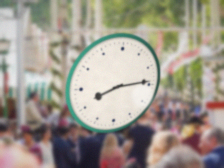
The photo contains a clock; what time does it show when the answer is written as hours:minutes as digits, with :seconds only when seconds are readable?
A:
8:14
